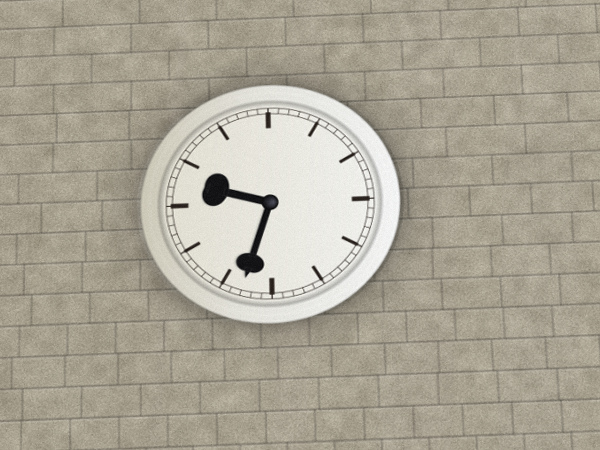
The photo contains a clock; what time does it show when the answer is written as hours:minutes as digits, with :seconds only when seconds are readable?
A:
9:33
